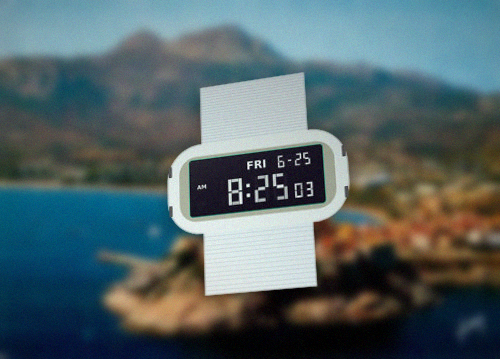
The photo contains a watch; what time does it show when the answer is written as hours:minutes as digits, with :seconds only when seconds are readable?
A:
8:25:03
